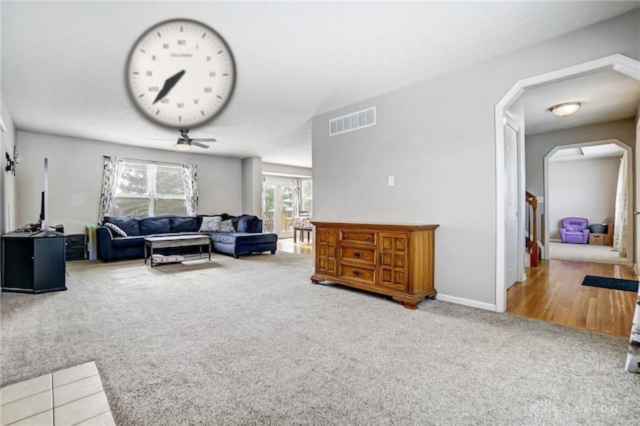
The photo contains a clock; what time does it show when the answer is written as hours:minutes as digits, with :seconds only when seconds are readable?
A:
7:37
